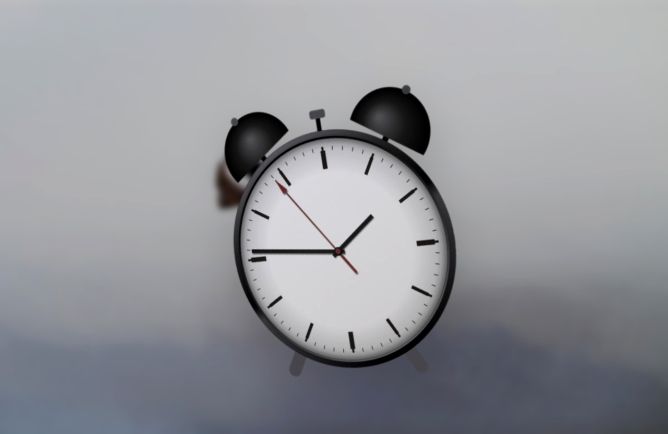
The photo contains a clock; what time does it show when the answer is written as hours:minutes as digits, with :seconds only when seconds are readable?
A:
1:45:54
